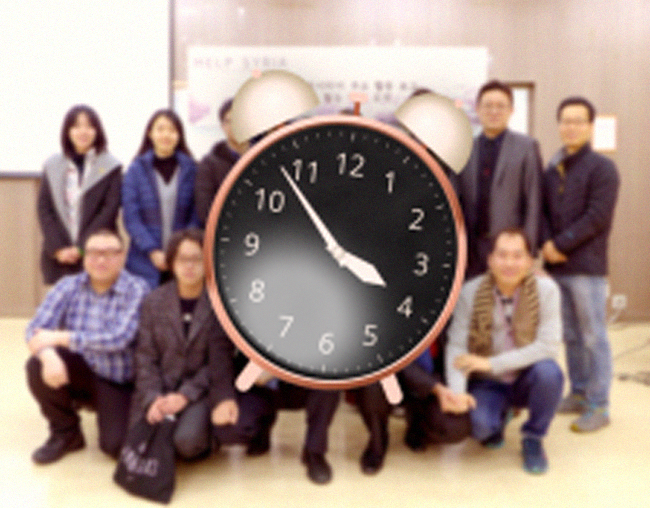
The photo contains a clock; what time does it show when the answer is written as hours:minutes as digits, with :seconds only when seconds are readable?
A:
3:53
